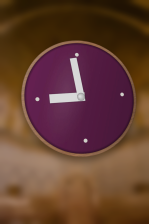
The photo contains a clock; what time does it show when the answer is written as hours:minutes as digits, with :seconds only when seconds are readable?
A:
8:59
